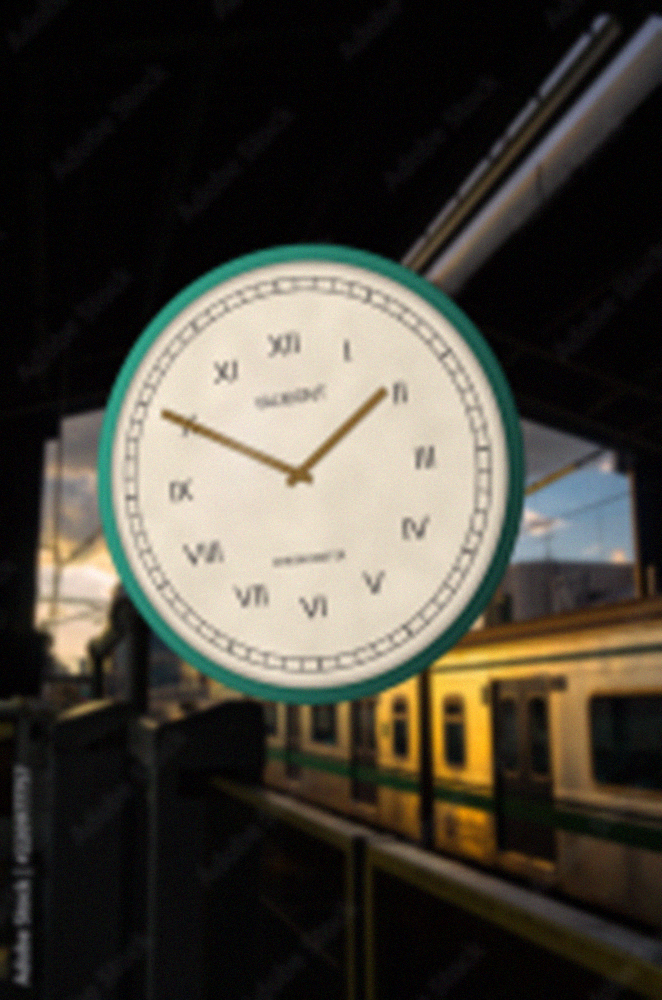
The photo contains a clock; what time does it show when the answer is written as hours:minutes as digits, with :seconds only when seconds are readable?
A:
1:50
